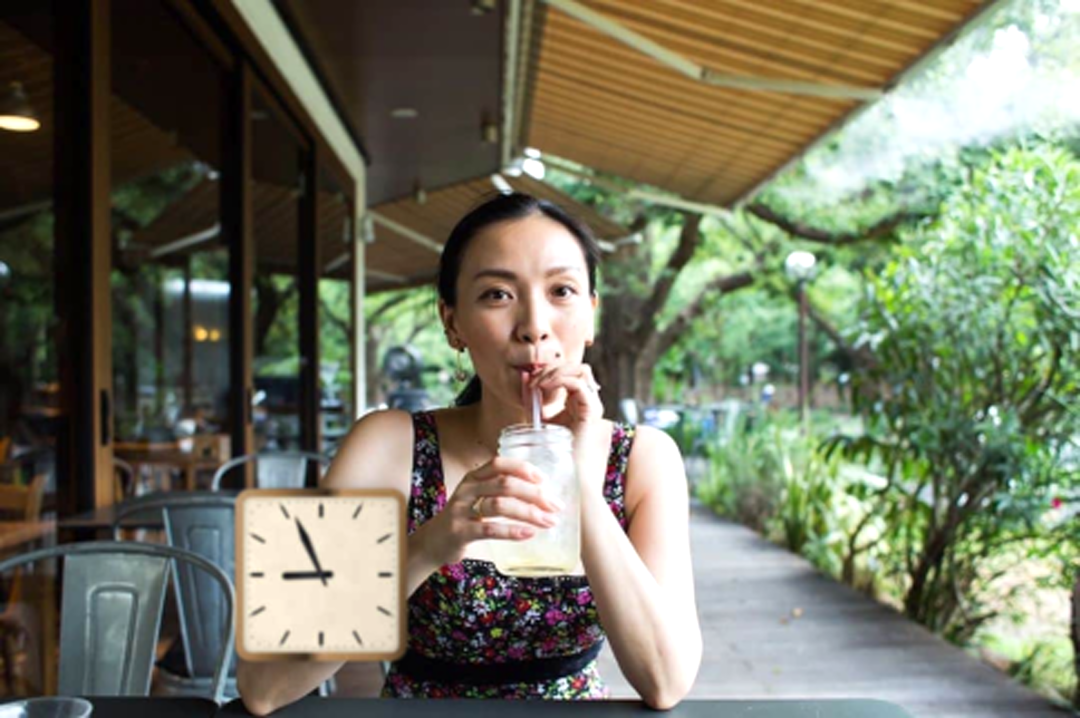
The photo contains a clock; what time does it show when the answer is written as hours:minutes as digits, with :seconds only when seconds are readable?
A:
8:56
